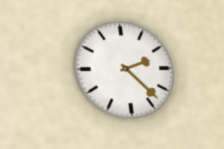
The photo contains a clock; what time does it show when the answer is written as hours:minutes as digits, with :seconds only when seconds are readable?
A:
2:23
